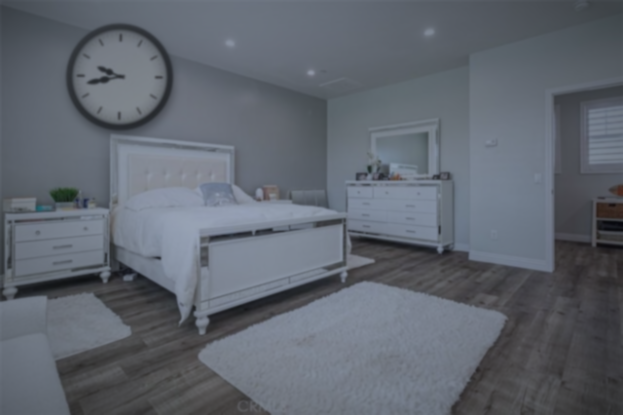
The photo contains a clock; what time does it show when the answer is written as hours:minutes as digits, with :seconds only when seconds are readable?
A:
9:43
